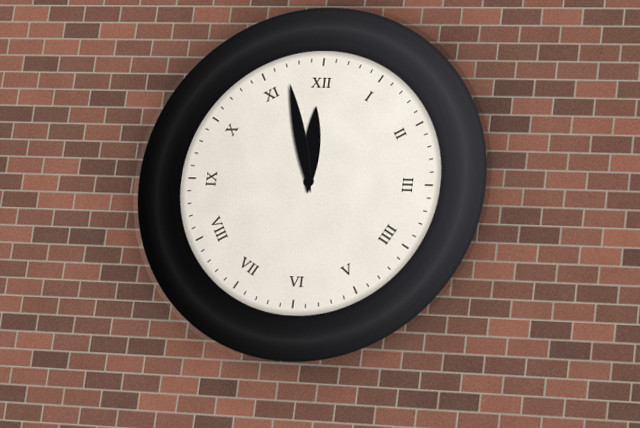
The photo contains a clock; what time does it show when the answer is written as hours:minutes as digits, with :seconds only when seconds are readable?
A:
11:57
